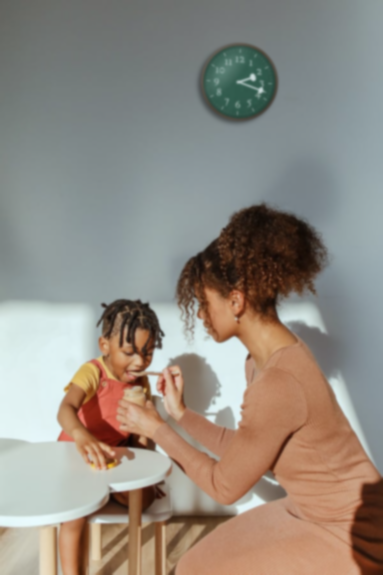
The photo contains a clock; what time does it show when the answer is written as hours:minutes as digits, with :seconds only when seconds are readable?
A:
2:18
